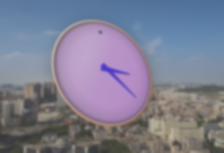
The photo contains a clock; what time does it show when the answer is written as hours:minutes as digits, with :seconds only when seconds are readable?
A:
3:23
